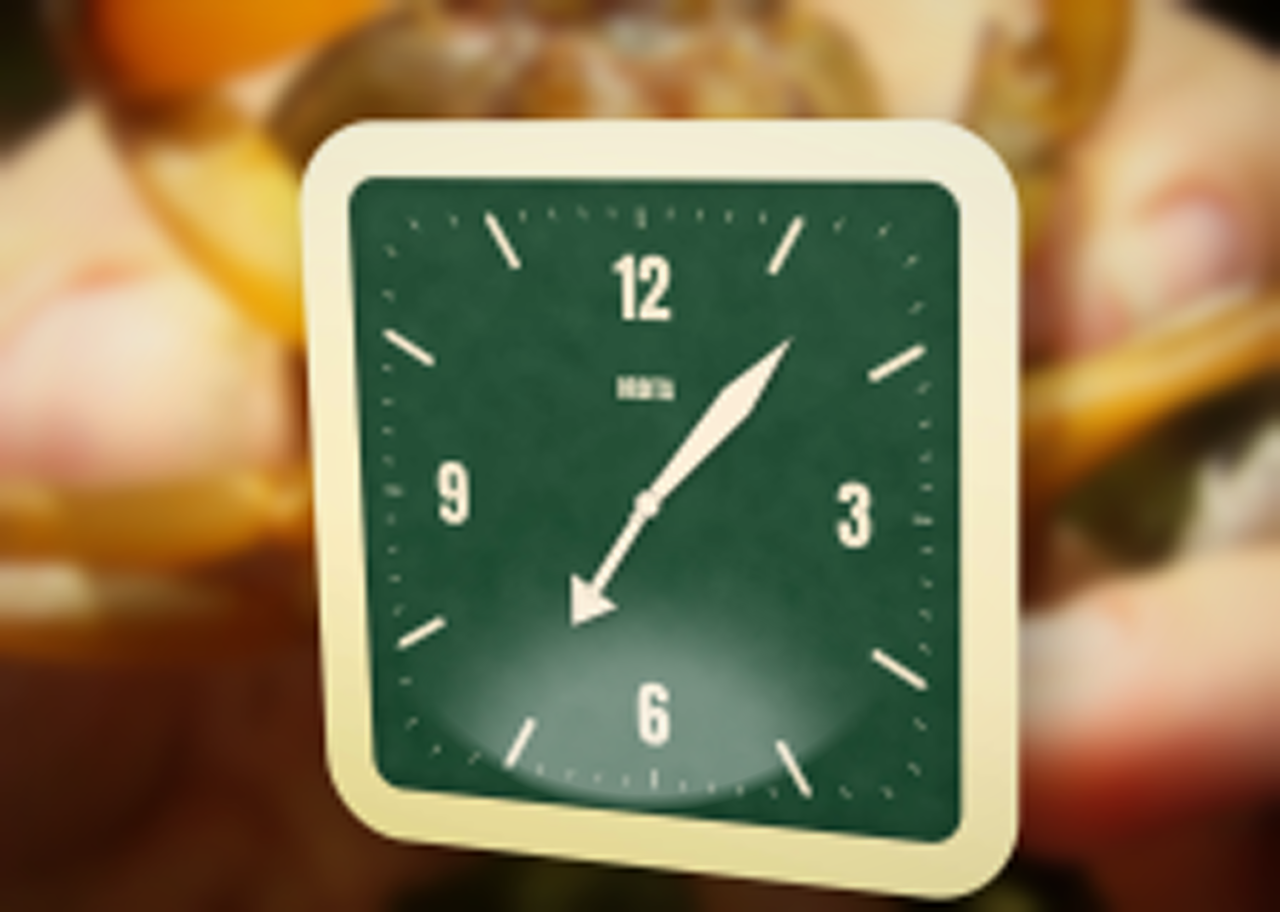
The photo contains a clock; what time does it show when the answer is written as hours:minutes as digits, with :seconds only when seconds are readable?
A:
7:07
